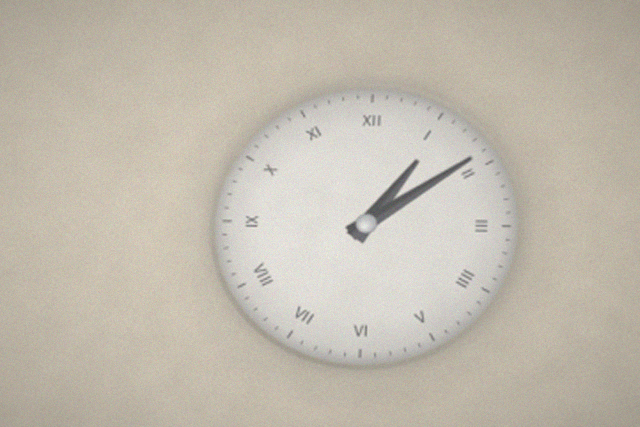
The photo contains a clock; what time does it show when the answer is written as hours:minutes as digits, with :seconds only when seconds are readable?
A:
1:09
